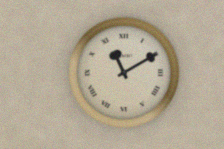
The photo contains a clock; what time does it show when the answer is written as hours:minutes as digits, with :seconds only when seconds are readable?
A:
11:10
